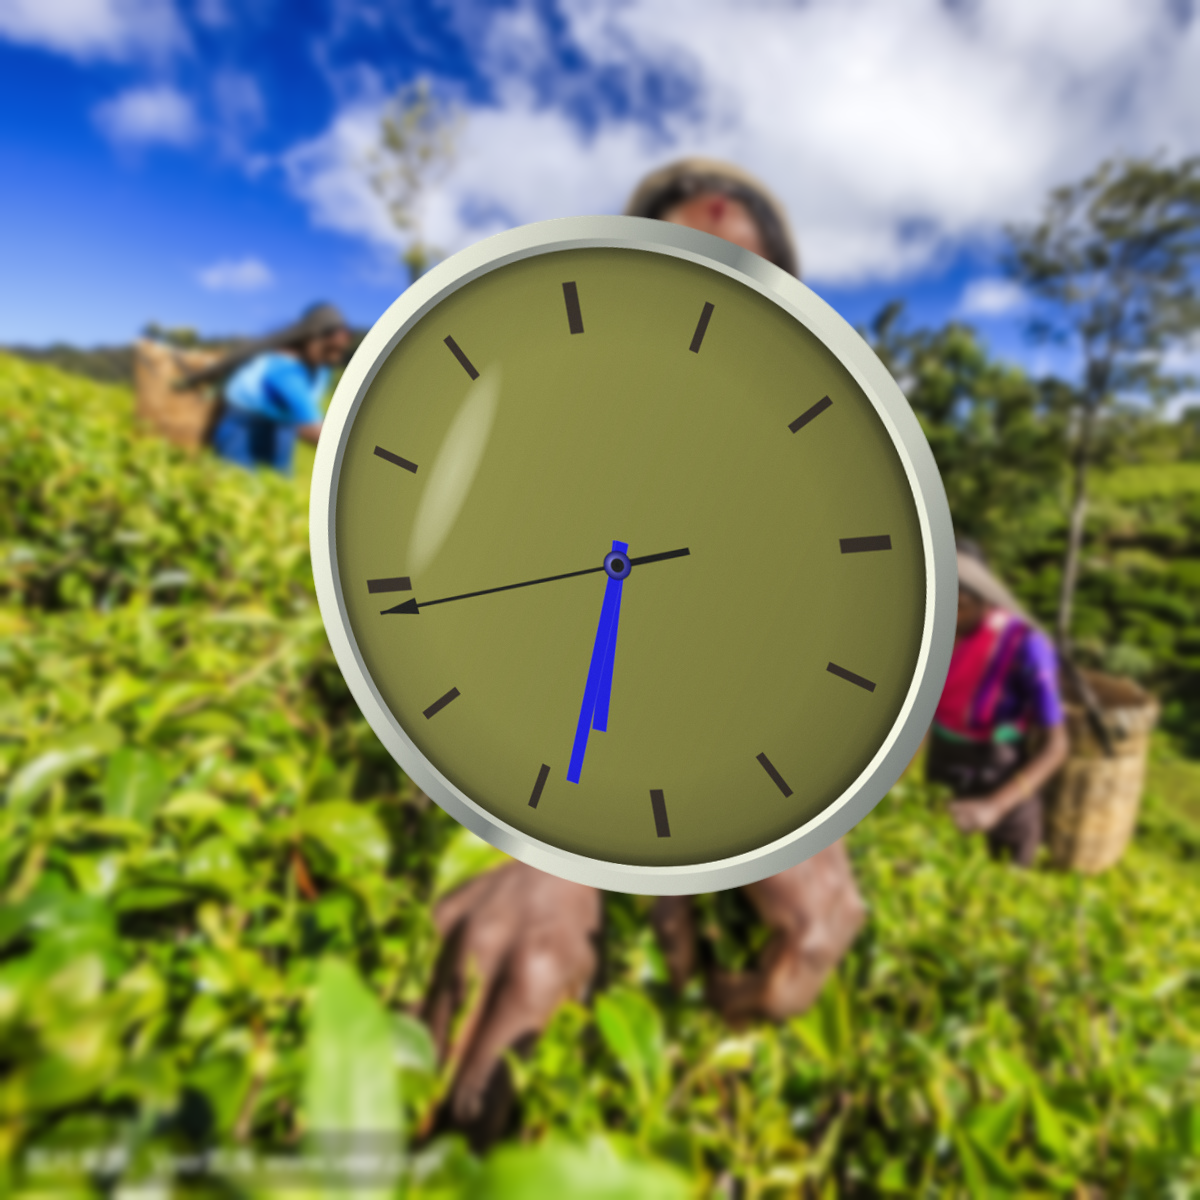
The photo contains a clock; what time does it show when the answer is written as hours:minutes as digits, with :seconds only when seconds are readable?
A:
6:33:44
